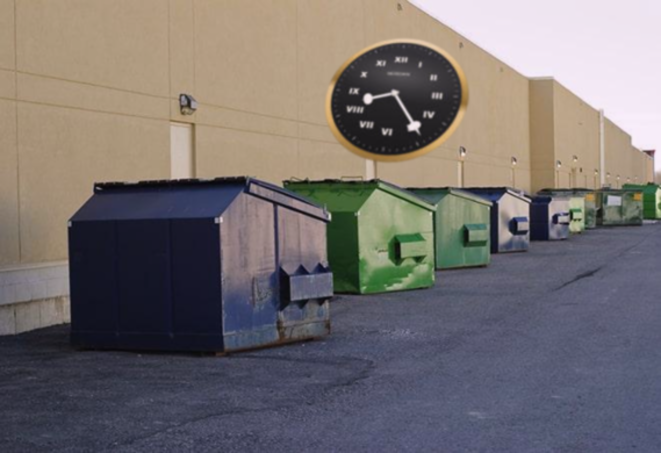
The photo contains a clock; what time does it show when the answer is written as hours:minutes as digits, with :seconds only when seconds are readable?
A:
8:24
